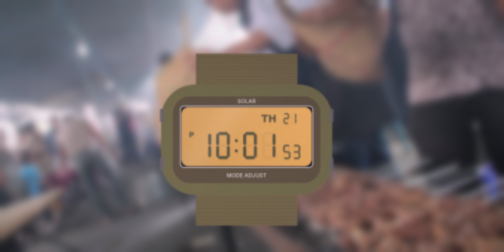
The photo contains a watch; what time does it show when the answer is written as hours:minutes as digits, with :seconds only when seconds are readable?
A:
10:01:53
